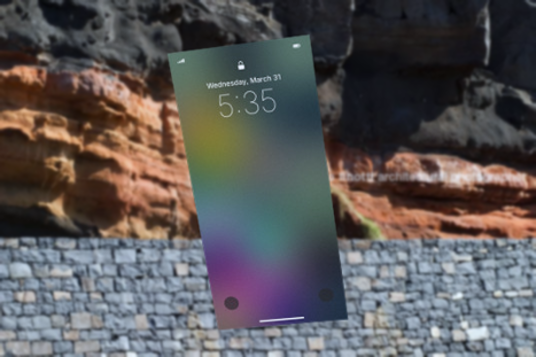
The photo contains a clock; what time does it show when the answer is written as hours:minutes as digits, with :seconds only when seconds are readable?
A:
5:35
